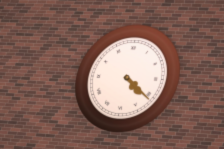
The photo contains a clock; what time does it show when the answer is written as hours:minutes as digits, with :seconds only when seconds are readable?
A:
4:21
